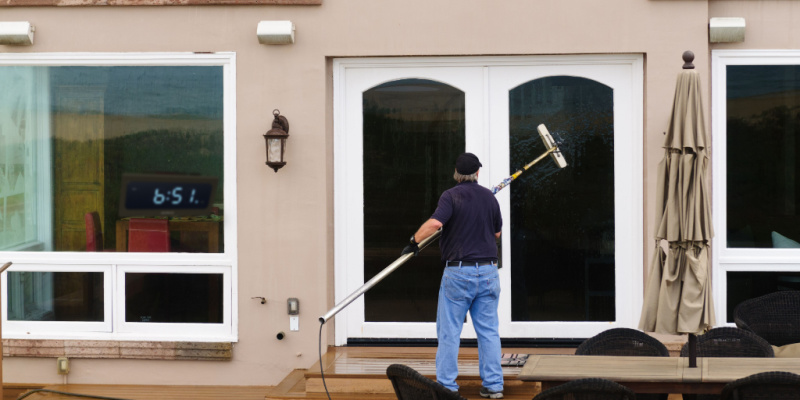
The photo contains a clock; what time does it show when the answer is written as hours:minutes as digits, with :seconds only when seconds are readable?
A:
6:51
